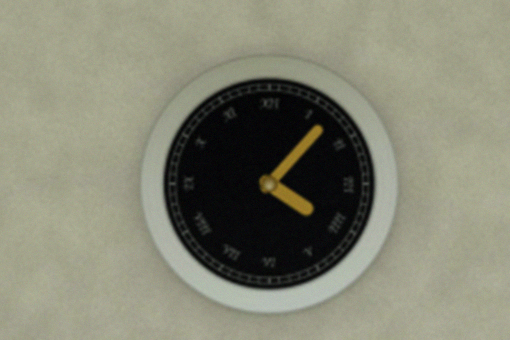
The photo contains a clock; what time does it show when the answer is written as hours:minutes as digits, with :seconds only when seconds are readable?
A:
4:07
